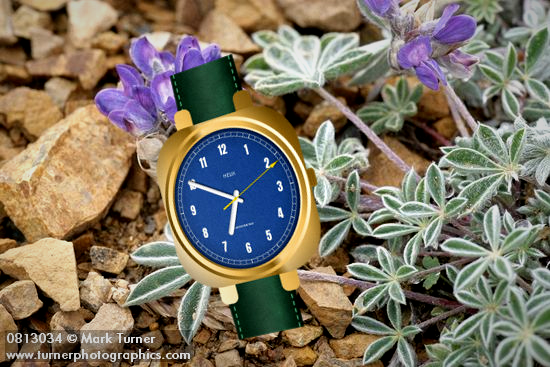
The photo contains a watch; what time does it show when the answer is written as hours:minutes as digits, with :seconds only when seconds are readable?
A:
6:50:11
